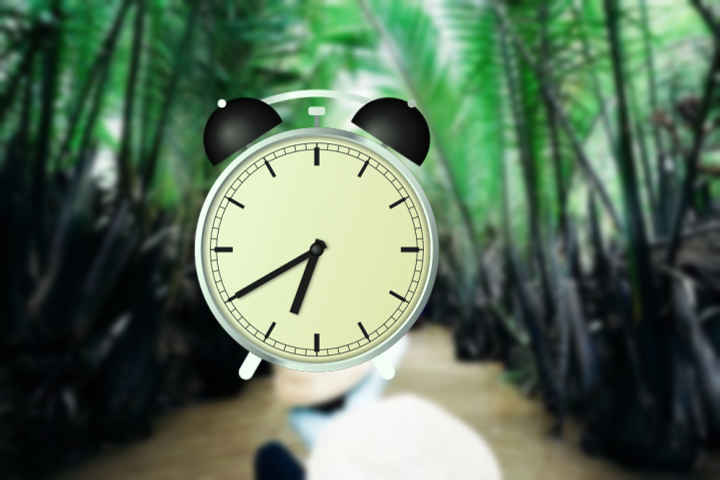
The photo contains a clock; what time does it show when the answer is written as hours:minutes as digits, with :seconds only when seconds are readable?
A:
6:40
